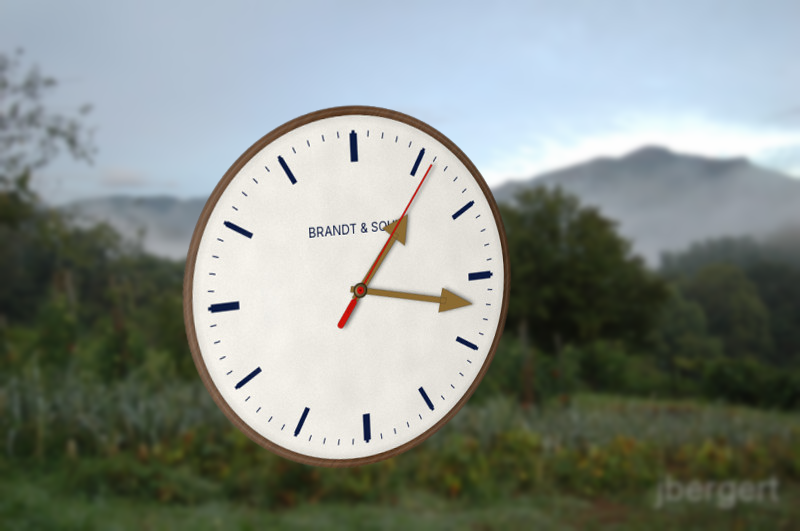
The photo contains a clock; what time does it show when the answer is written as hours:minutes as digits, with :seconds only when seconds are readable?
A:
1:17:06
